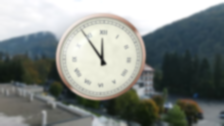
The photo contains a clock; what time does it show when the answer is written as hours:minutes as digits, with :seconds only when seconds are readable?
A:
11:54
